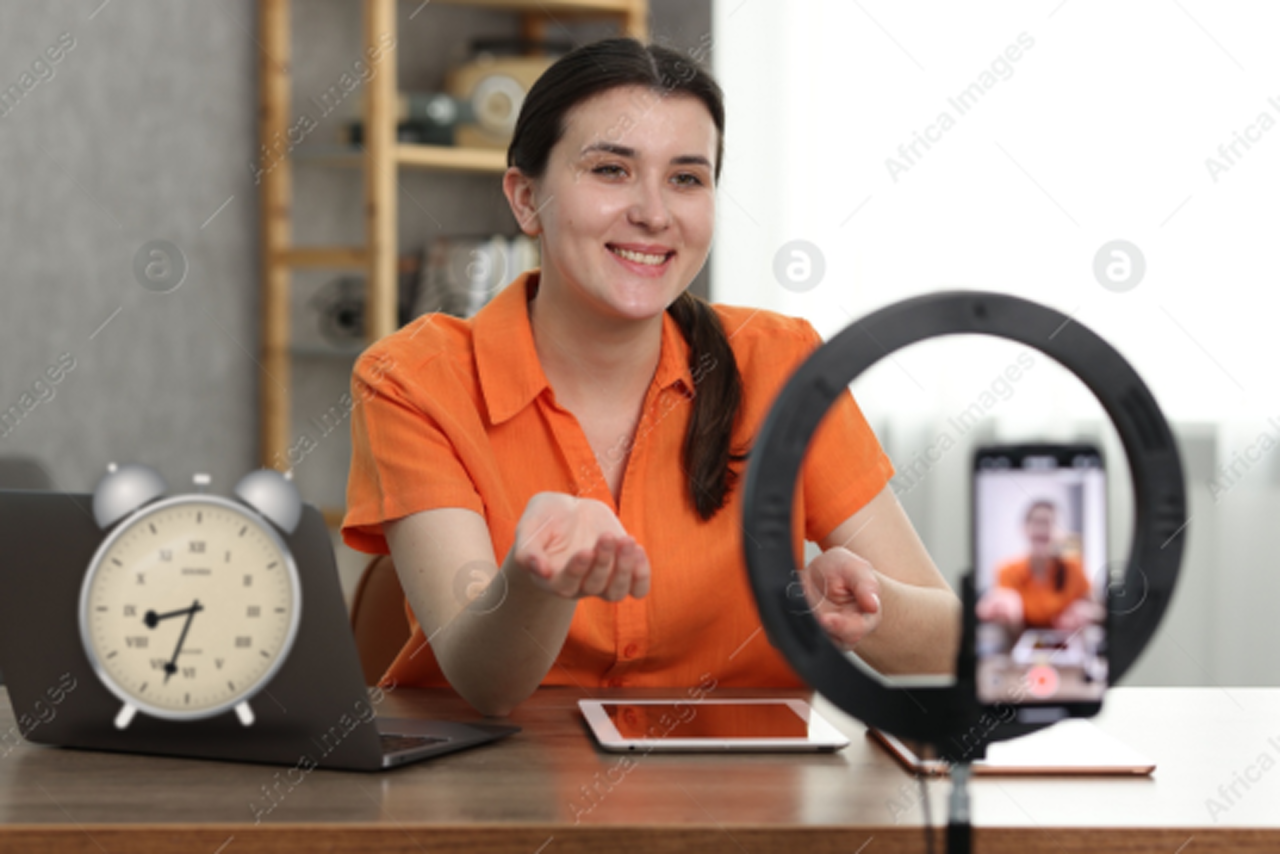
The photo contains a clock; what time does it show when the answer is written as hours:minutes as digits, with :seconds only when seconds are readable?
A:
8:33
